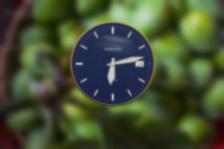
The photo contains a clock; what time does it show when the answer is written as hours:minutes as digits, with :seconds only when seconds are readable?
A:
6:13
